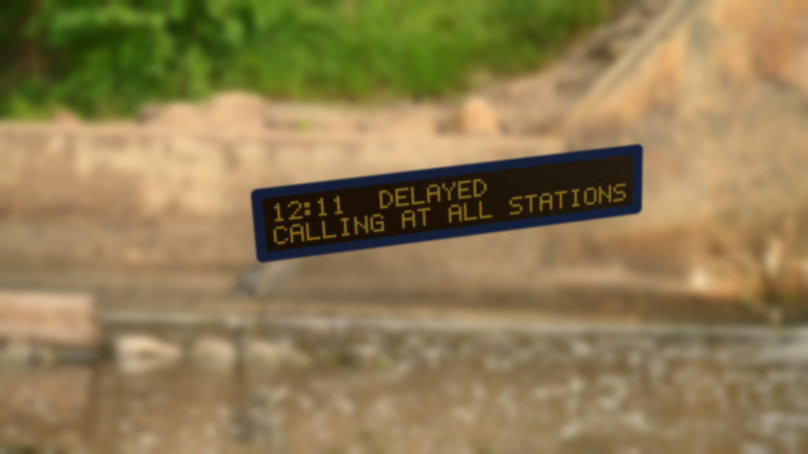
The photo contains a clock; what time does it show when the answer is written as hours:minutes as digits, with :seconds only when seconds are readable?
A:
12:11
